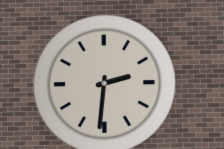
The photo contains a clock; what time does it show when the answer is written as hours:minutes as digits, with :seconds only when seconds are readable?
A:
2:31
